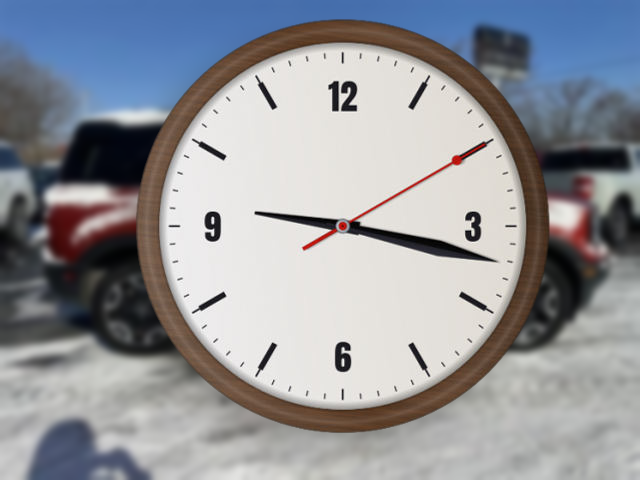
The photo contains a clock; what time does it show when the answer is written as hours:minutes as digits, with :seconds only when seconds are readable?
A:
9:17:10
